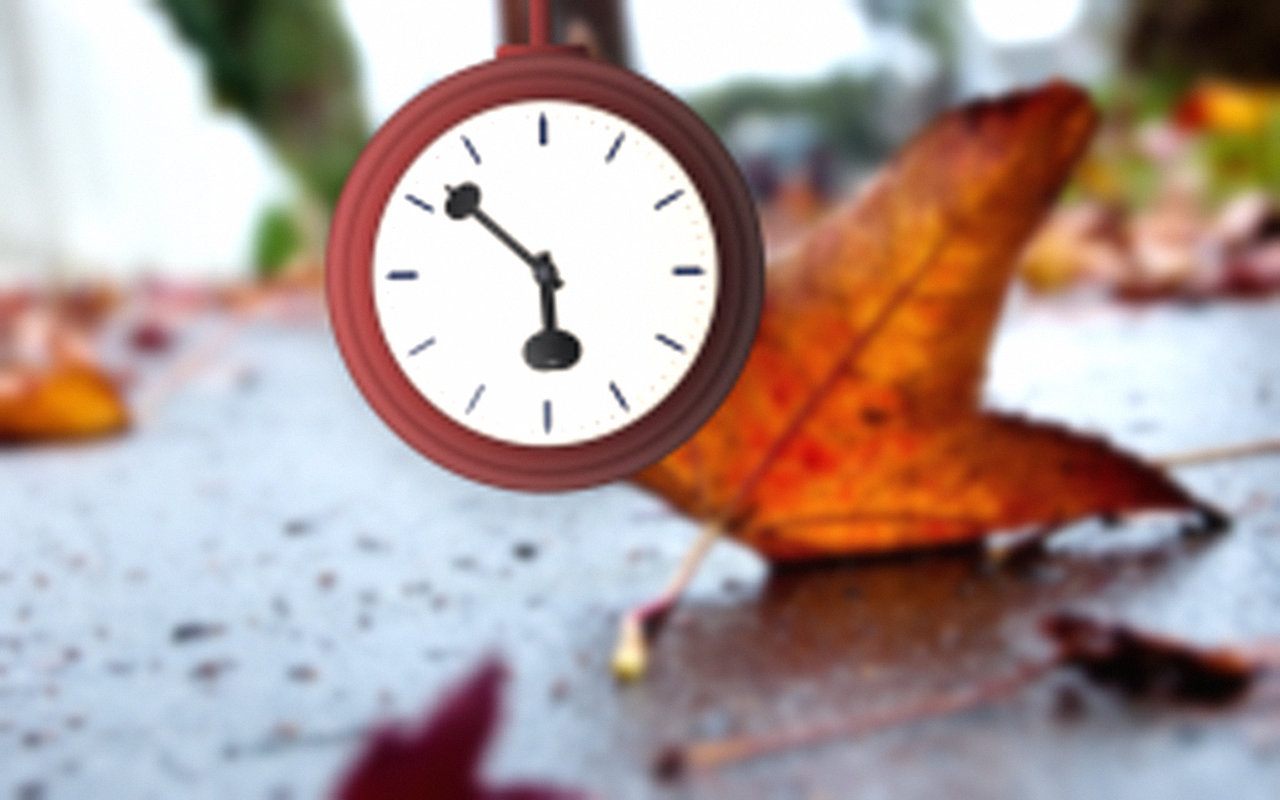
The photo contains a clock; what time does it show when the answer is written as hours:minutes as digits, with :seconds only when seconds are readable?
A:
5:52
